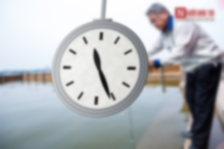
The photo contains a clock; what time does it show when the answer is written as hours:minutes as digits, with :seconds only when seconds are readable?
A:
11:26
